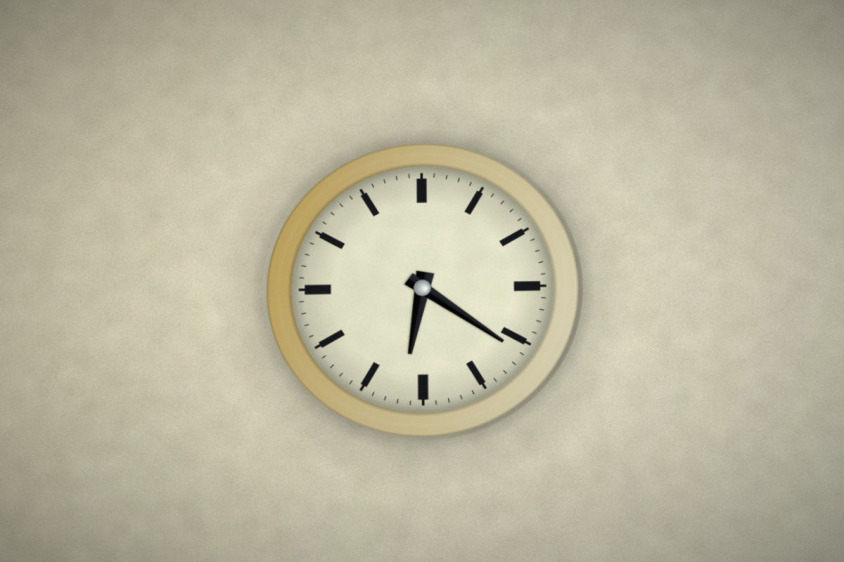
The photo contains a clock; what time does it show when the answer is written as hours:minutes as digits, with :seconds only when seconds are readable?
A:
6:21
